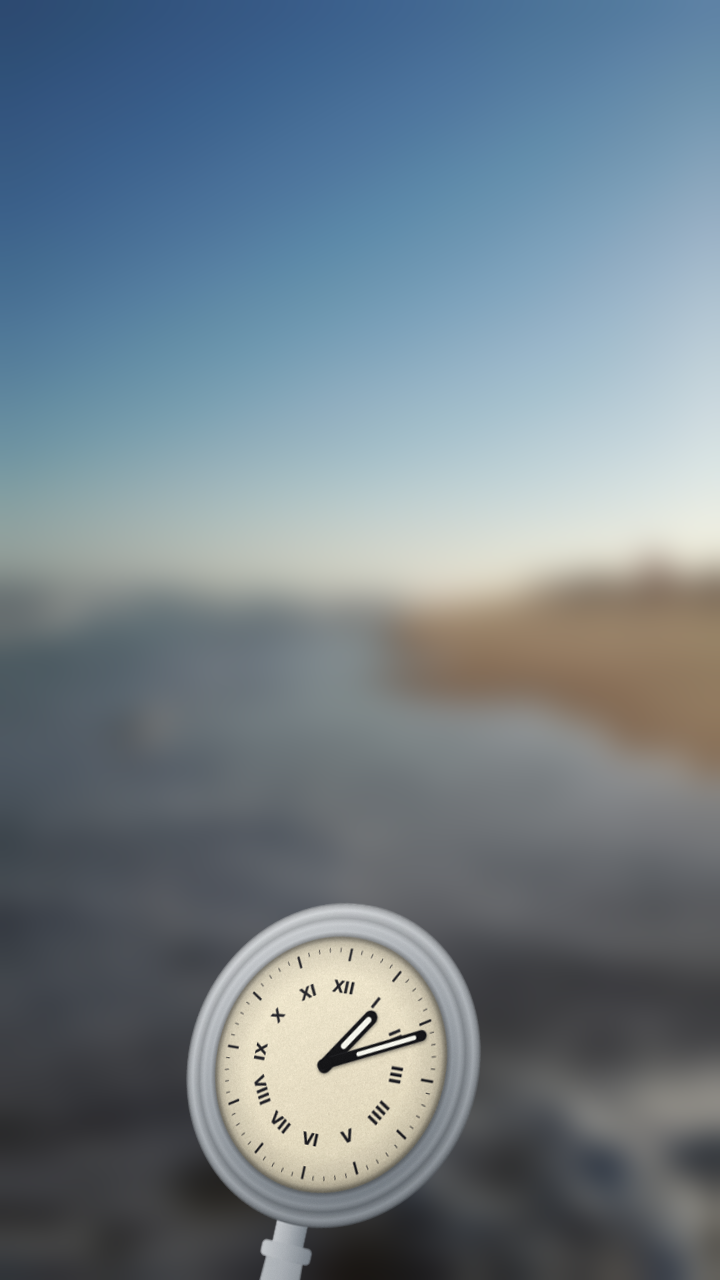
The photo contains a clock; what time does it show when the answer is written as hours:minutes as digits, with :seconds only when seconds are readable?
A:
1:11
